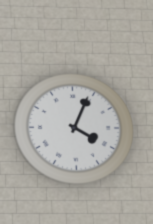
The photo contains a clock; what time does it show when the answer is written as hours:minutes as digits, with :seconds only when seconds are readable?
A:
4:04
